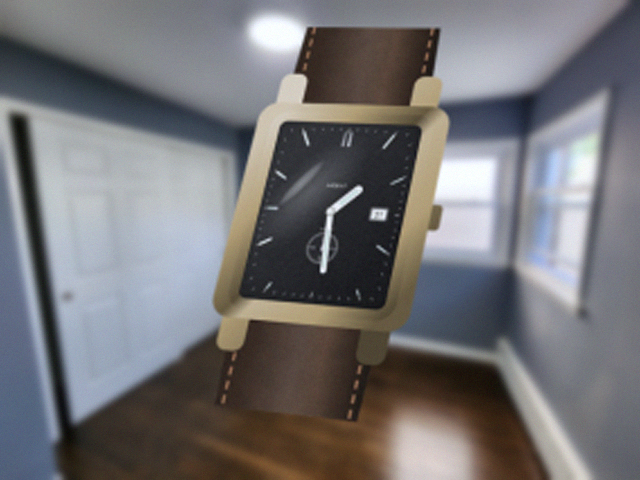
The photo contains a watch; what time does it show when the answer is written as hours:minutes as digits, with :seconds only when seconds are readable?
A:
1:29
